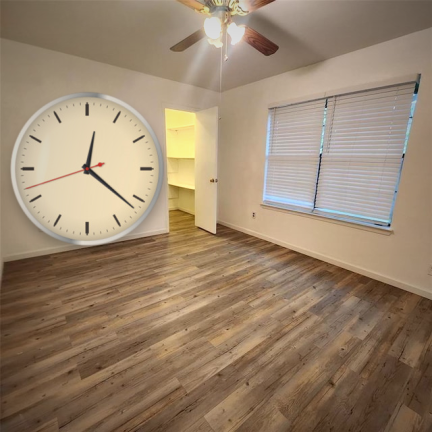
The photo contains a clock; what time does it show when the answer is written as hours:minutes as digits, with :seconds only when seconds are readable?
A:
12:21:42
